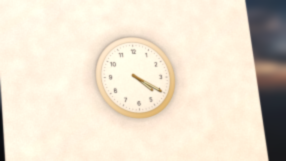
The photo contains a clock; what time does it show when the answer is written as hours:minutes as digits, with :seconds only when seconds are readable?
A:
4:20
